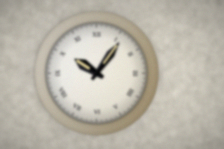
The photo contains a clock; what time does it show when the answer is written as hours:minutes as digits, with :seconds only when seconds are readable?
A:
10:06
